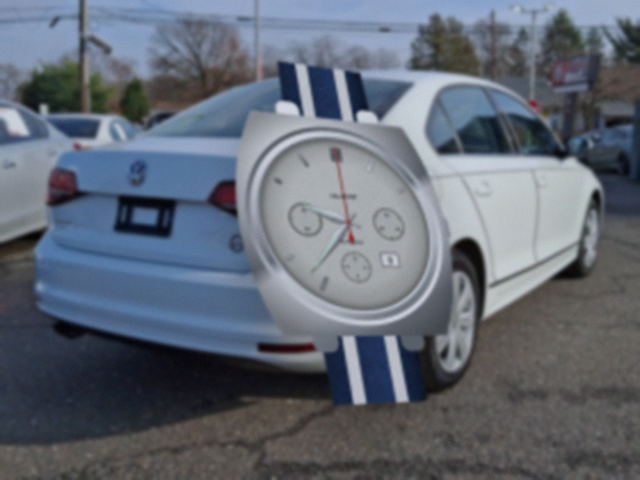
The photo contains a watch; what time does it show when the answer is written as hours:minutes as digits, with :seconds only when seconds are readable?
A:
9:37
